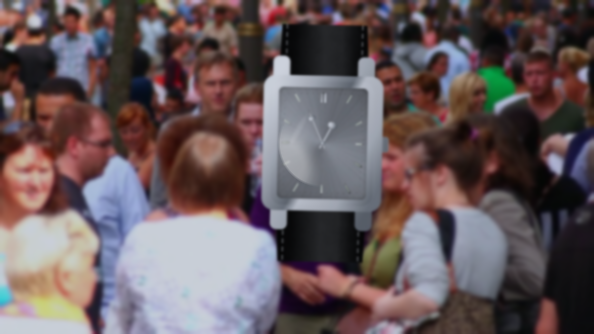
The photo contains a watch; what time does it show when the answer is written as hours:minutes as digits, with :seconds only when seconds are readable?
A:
12:56
